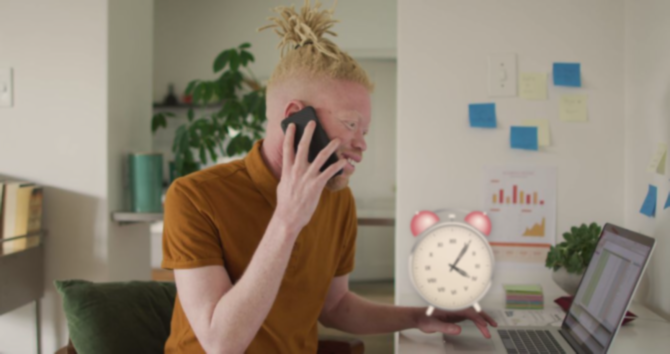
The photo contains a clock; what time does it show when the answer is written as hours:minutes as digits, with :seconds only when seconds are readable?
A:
4:06
